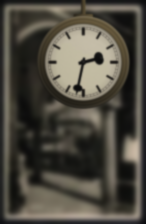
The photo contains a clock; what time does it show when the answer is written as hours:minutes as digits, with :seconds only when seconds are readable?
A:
2:32
